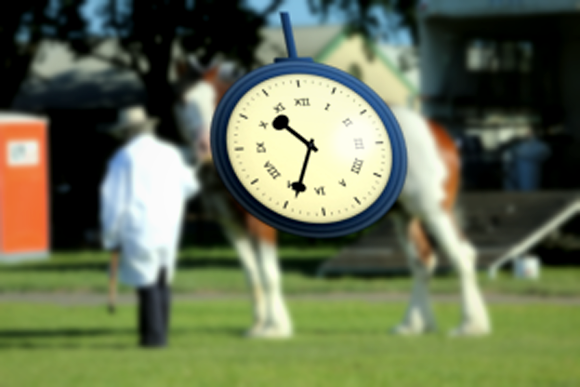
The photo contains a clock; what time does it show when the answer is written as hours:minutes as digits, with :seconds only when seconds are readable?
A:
10:34
